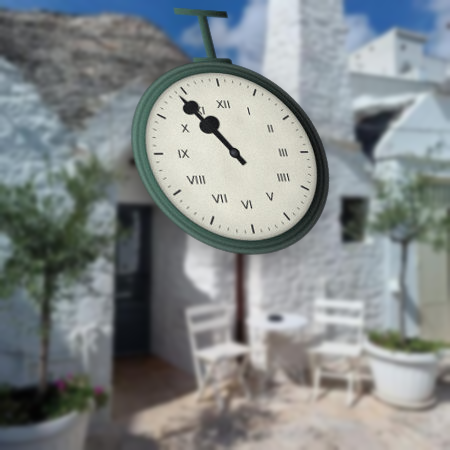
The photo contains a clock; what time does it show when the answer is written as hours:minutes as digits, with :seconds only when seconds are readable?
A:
10:54
